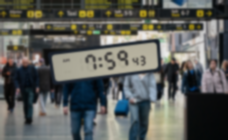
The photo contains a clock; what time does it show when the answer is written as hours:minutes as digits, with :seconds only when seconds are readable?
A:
7:59
